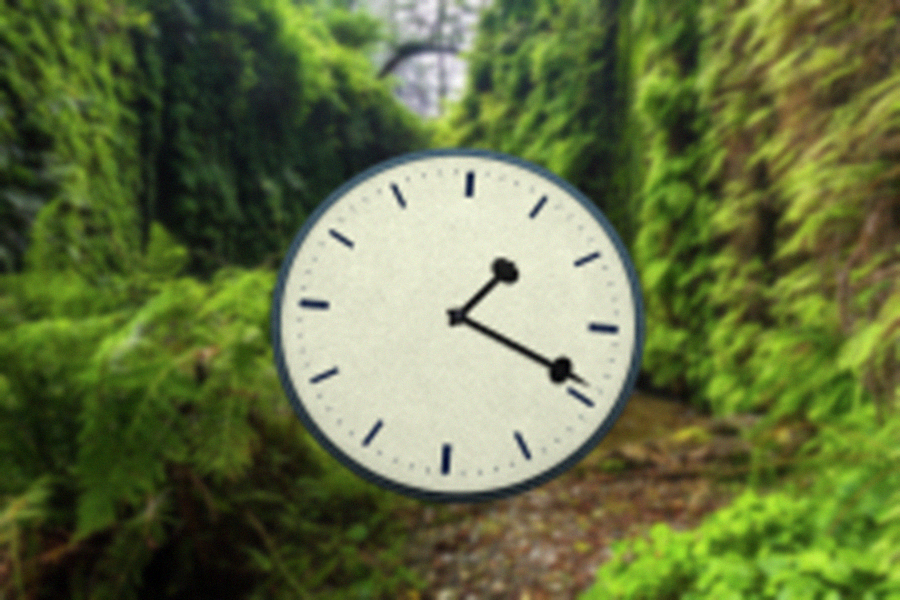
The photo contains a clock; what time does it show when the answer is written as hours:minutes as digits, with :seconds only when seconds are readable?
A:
1:19
